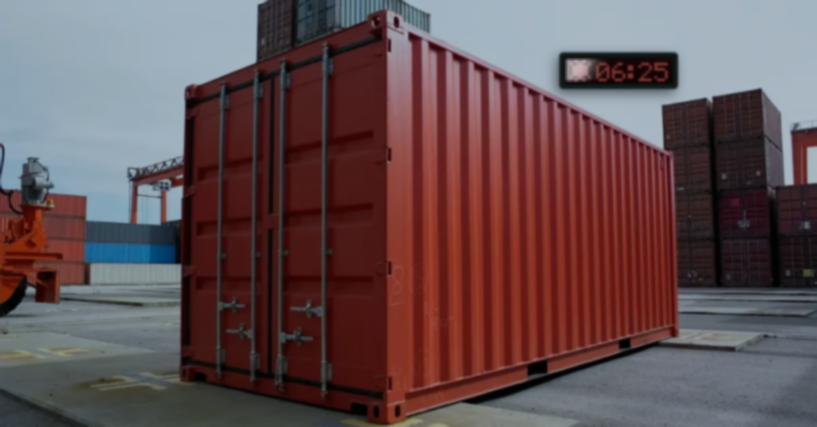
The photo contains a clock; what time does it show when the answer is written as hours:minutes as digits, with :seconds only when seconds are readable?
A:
6:25
